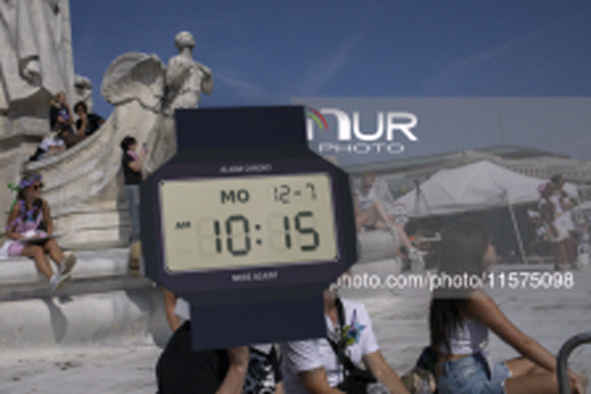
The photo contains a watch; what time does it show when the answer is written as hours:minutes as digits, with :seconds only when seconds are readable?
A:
10:15
